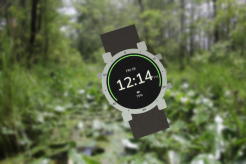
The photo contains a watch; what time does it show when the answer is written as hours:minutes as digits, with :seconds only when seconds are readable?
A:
12:14
